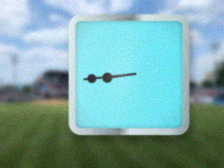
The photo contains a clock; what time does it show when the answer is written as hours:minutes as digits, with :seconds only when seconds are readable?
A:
8:44
